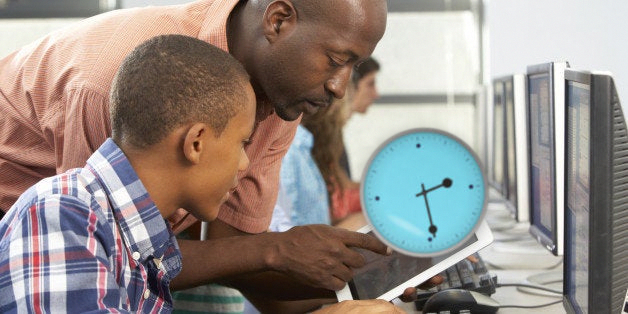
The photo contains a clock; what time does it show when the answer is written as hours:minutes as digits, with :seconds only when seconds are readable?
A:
2:29
